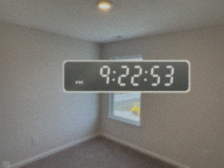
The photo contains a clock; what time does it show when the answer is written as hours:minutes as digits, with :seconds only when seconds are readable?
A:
9:22:53
